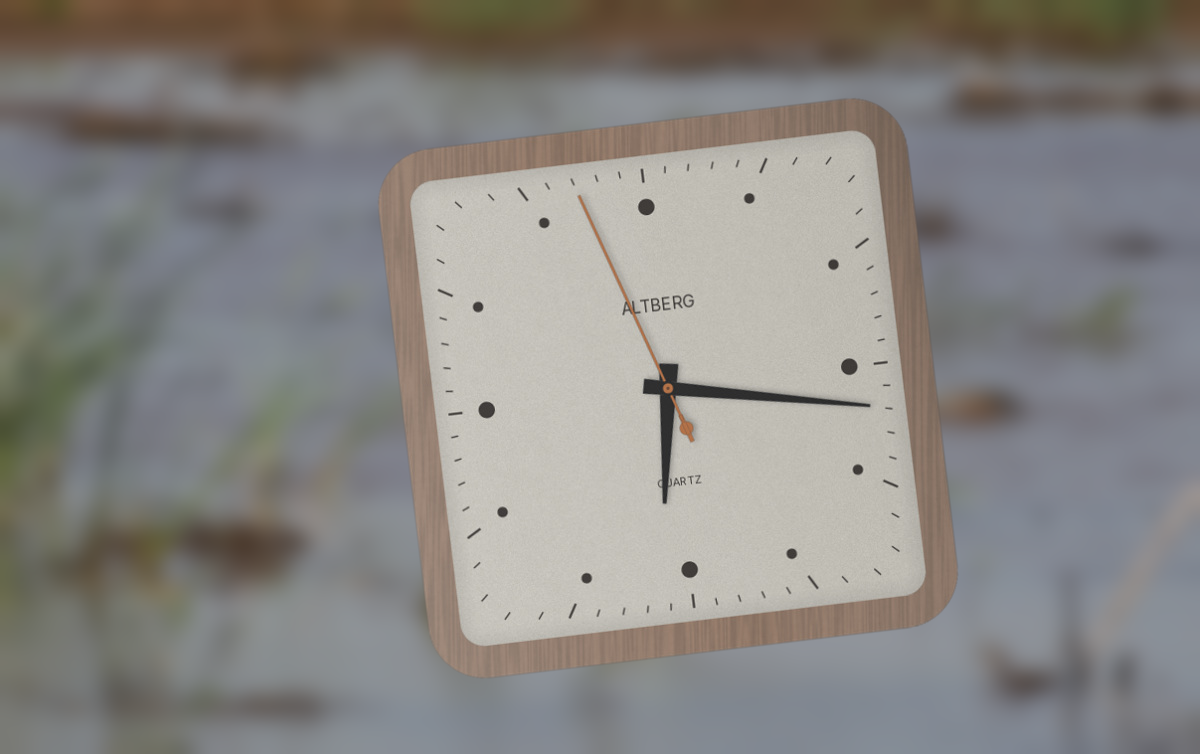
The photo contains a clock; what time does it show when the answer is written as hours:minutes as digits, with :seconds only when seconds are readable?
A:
6:16:57
